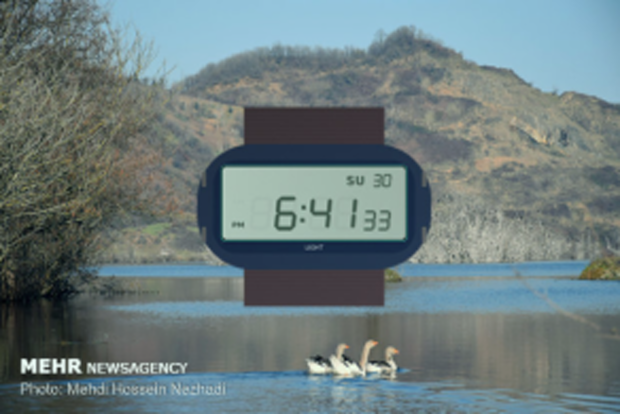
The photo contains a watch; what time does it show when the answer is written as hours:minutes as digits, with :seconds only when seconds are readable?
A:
6:41:33
